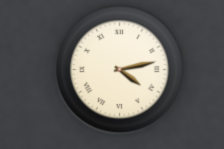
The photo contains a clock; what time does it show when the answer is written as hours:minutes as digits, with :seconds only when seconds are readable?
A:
4:13
